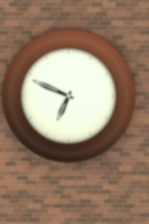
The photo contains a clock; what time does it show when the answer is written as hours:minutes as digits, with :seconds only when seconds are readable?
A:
6:49
